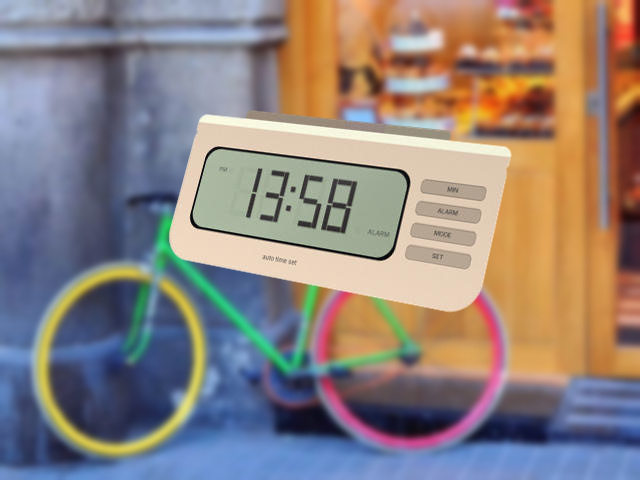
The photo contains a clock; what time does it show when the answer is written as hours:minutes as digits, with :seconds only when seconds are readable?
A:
13:58
